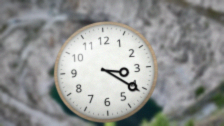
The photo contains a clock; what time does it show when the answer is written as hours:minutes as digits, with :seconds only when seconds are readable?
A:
3:21
